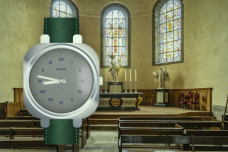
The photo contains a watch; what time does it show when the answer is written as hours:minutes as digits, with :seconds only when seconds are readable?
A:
8:47
